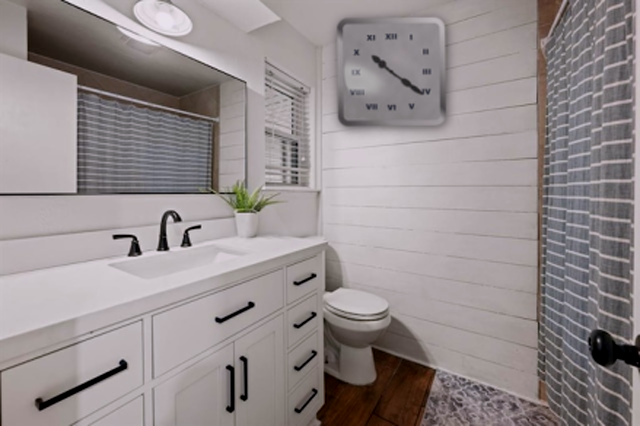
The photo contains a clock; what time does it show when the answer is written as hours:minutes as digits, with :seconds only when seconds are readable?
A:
10:21
